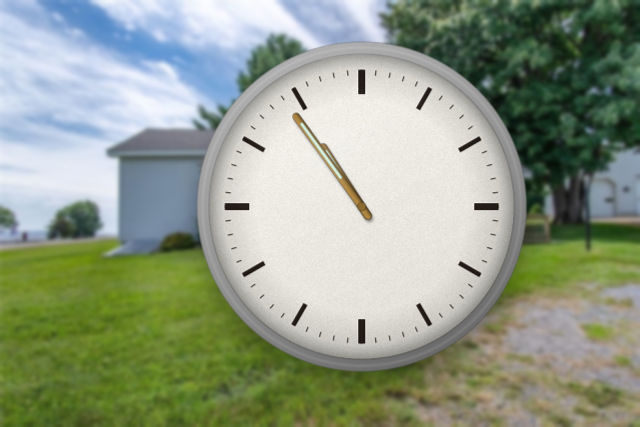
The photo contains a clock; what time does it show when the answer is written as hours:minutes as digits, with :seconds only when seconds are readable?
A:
10:54
